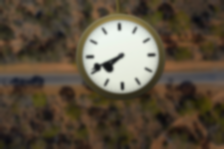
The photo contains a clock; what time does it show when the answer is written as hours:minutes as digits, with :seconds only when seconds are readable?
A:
7:41
